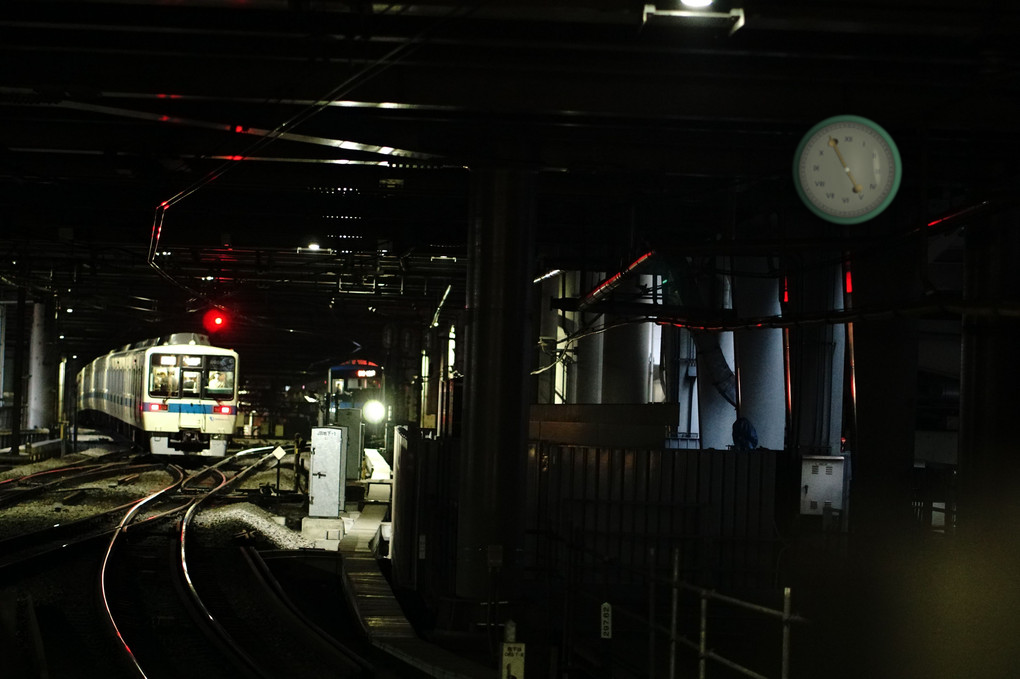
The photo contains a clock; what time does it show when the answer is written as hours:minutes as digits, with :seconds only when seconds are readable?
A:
4:55
